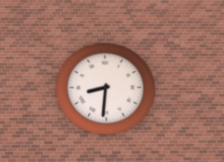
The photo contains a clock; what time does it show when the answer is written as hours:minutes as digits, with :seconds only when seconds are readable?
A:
8:31
